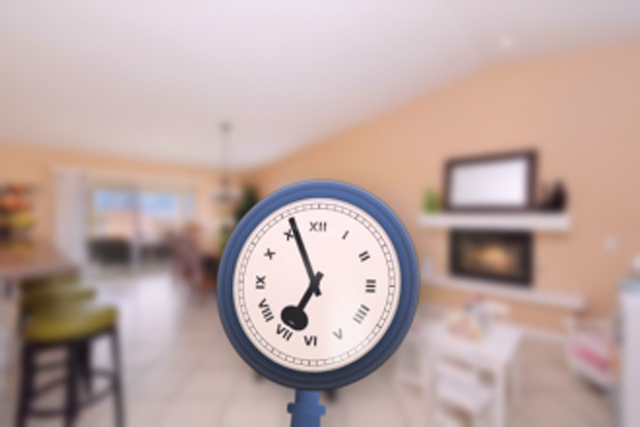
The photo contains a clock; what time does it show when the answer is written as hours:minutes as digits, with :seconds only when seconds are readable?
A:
6:56
